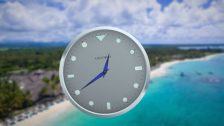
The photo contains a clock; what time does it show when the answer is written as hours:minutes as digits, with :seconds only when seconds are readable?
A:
12:40
